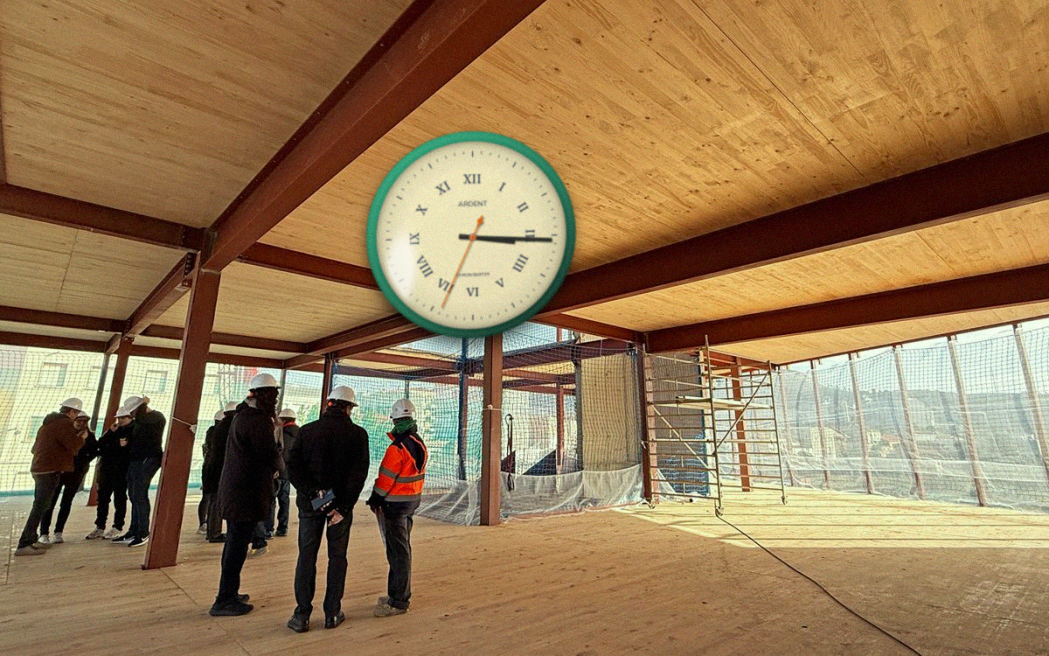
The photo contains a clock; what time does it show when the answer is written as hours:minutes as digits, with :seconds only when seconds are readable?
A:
3:15:34
